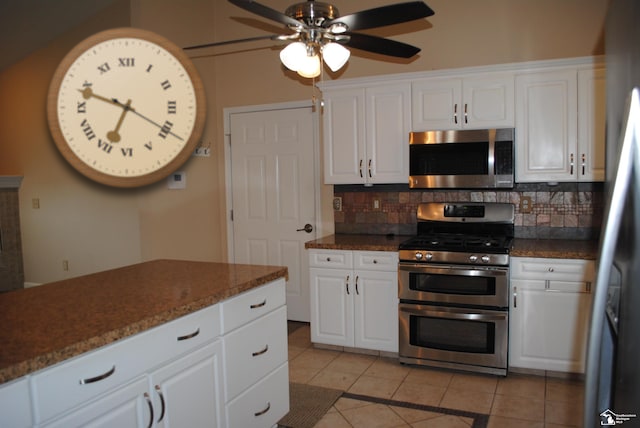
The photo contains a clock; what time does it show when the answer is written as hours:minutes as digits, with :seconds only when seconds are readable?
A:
6:48:20
